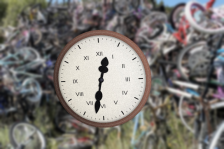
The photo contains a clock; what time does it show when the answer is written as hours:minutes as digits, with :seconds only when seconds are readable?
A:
12:32
